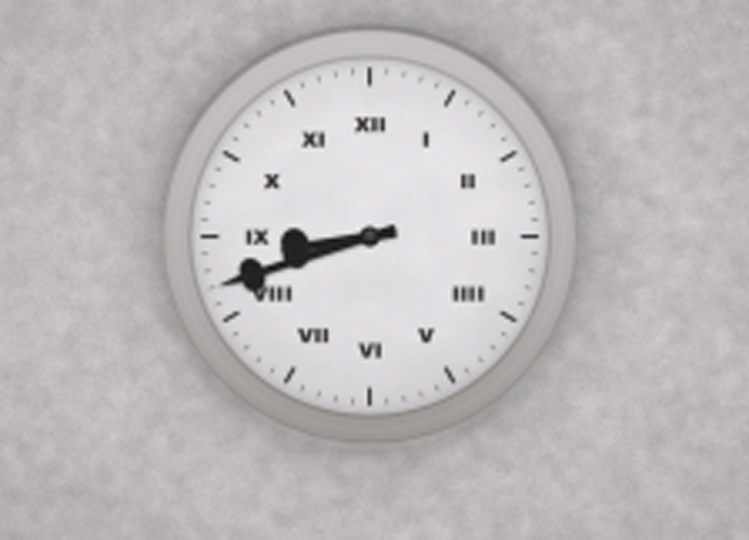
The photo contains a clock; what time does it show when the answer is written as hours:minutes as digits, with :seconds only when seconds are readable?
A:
8:42
